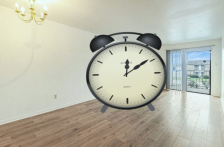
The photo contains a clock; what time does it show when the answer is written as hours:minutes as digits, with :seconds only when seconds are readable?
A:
12:09
